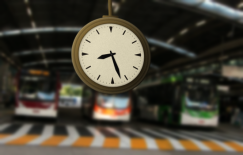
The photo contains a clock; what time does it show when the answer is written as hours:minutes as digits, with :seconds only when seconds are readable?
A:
8:27
